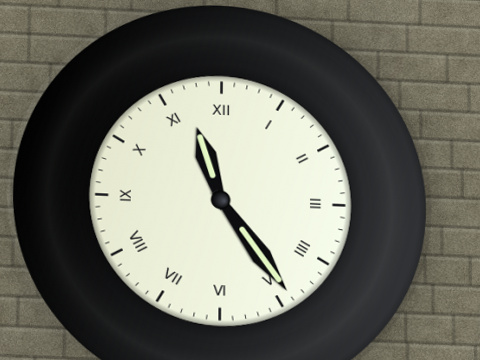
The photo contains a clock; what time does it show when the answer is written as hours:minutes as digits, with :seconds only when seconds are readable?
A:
11:24
